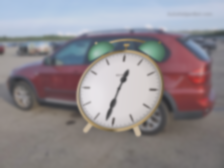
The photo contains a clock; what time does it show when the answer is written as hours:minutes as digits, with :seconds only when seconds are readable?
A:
12:32
